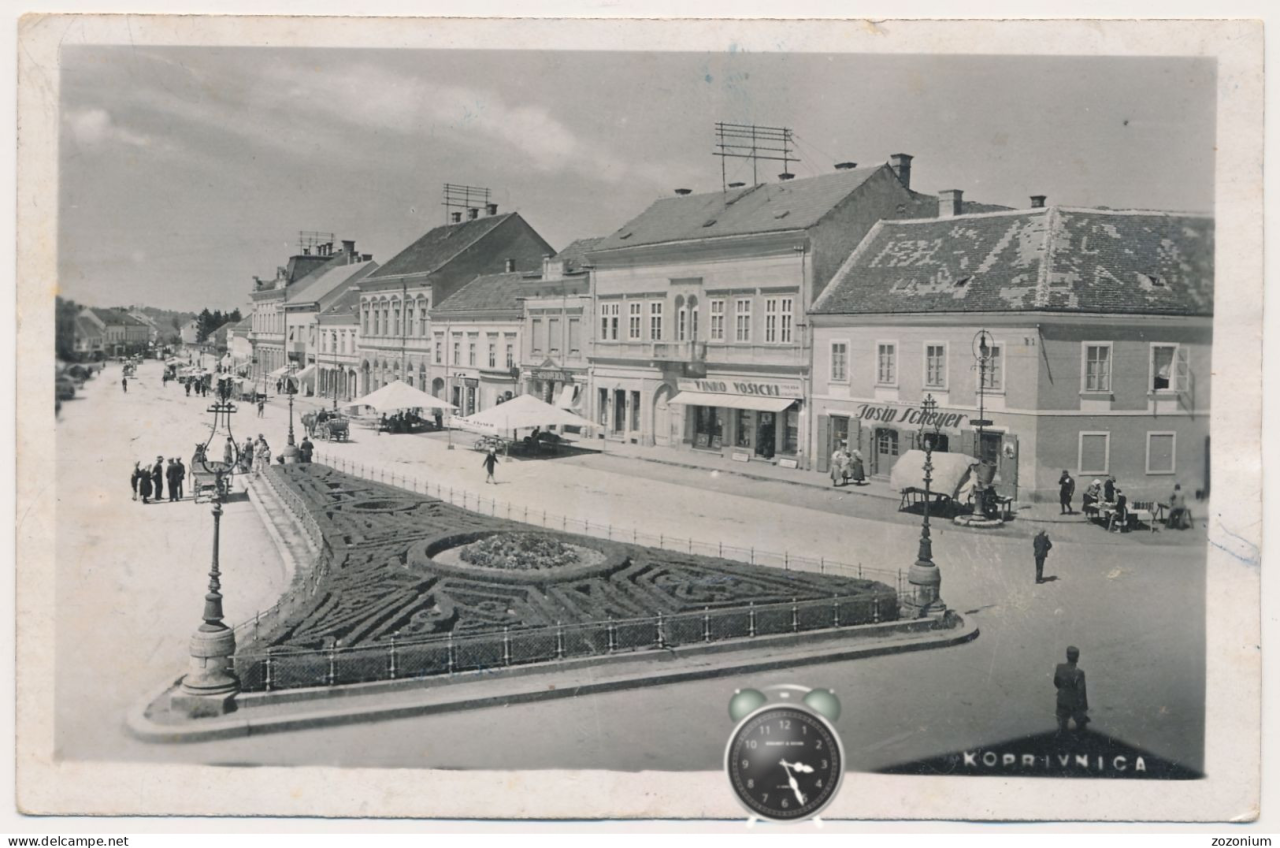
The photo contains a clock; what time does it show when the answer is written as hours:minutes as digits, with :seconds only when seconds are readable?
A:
3:26
